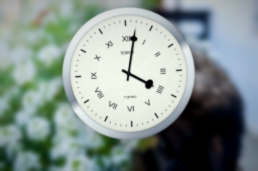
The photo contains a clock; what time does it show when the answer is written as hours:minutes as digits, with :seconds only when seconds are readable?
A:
4:02
